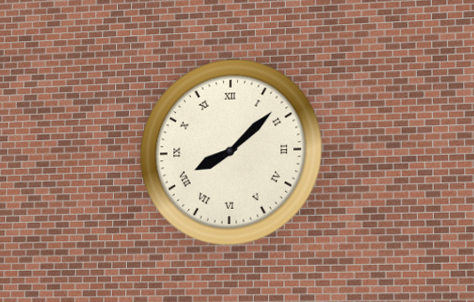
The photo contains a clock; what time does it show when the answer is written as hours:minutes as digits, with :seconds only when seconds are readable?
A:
8:08
